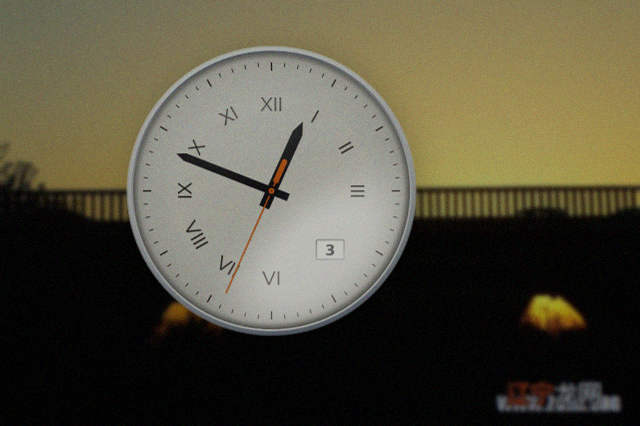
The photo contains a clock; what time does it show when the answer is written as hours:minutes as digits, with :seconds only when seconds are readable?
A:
12:48:34
